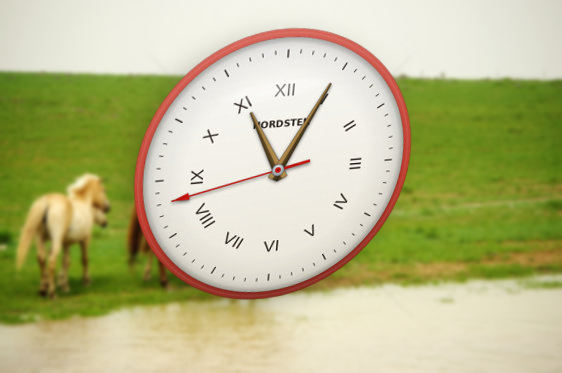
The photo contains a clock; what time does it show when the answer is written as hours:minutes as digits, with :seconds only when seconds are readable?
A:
11:04:43
